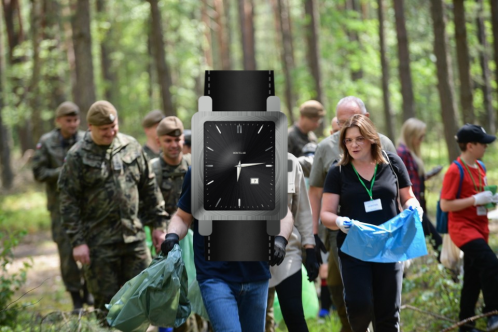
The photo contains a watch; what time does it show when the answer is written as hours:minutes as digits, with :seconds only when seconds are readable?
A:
6:14
